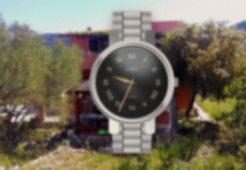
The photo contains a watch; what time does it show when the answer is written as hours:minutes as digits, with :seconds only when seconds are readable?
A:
9:34
